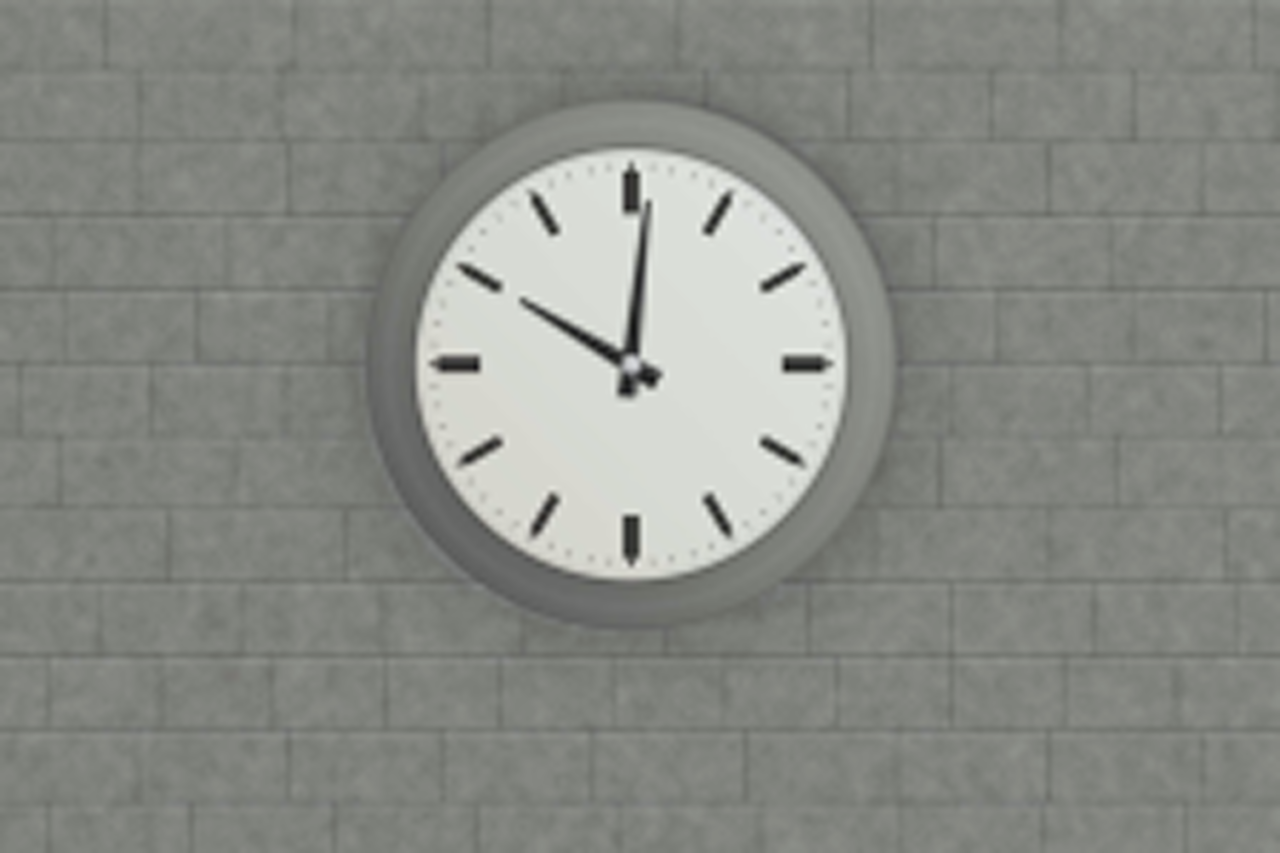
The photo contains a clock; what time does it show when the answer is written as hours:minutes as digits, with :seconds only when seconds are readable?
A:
10:01
